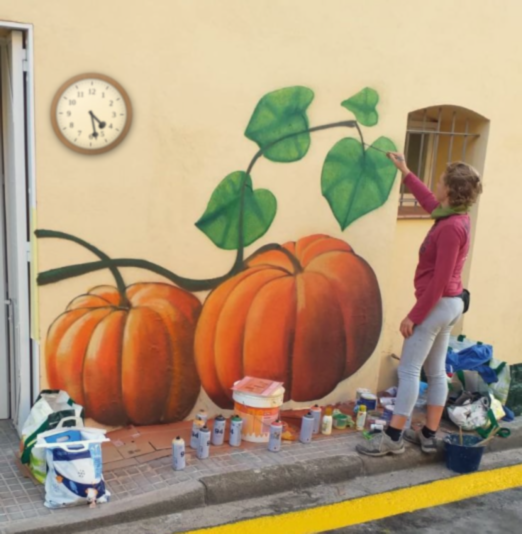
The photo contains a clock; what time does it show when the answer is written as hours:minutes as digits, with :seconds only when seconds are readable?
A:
4:28
